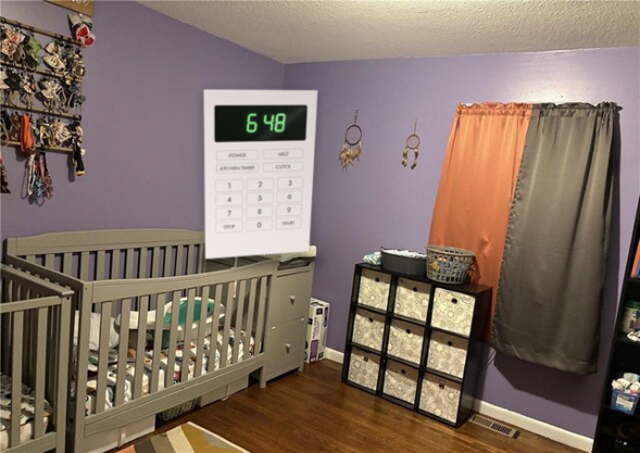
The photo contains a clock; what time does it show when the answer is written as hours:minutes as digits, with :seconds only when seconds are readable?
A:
6:48
